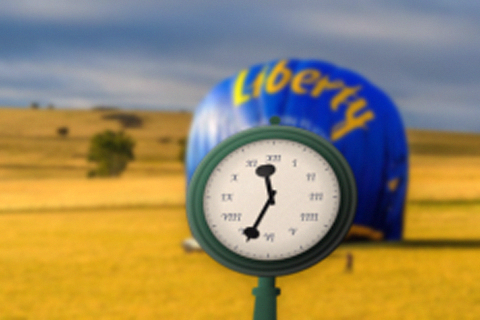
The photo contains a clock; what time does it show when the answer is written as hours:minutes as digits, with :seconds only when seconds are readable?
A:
11:34
